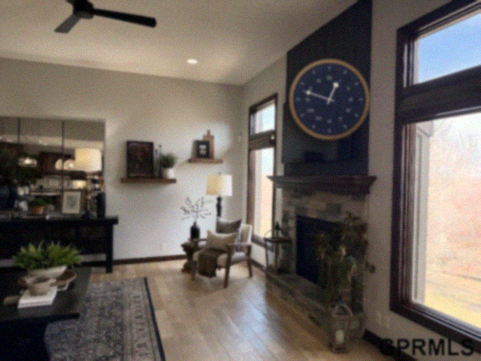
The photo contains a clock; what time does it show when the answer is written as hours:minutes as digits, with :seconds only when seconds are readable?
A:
12:48
